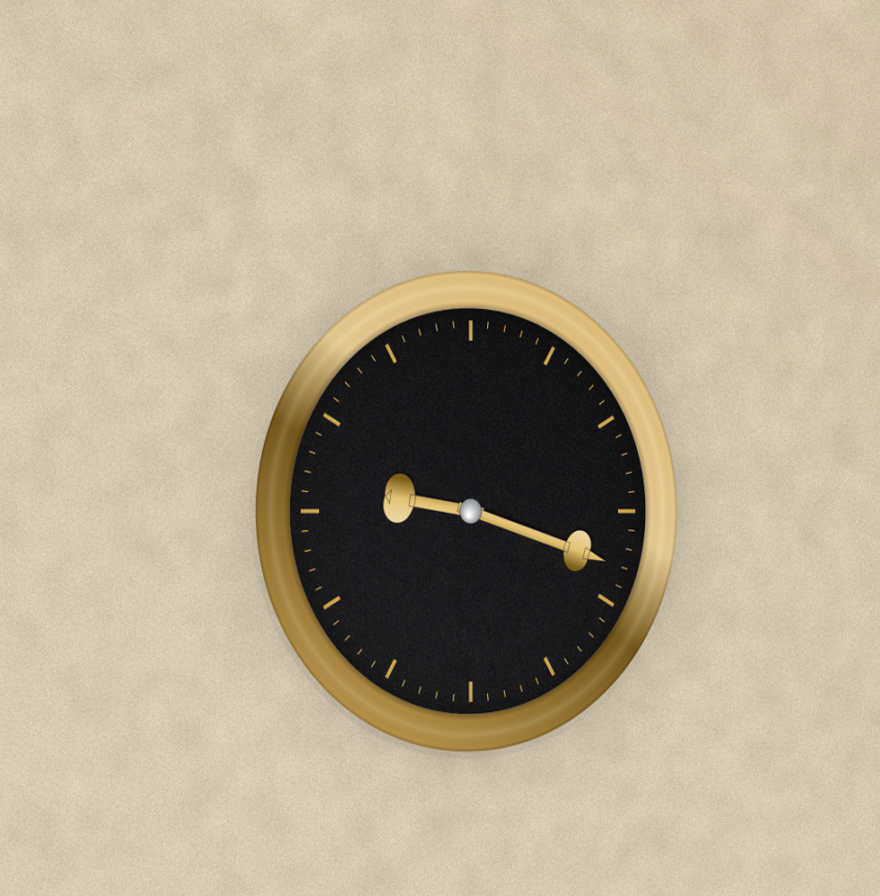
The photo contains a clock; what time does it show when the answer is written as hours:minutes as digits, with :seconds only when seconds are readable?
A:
9:18
